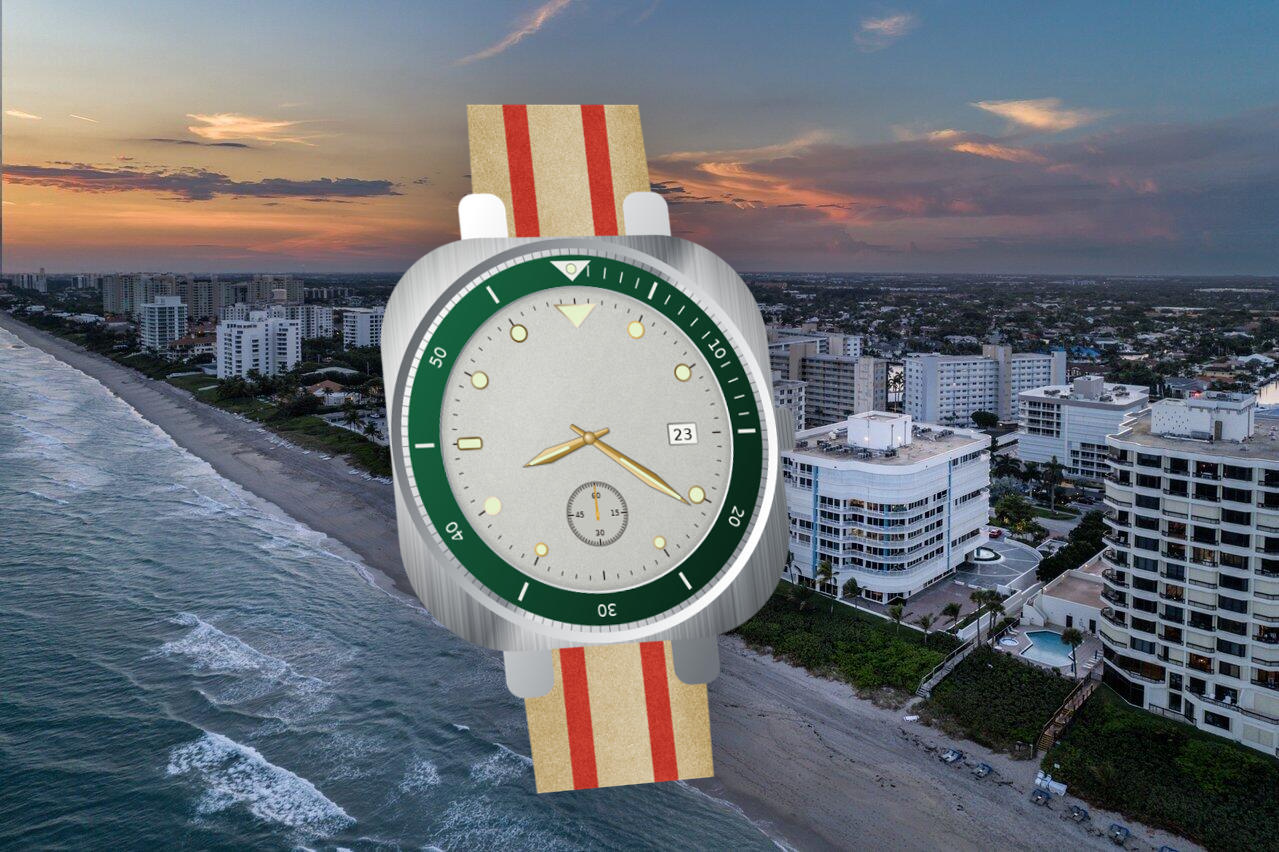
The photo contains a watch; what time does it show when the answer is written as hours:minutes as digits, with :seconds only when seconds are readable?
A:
8:21
